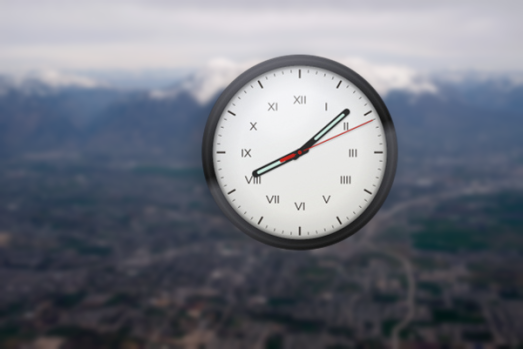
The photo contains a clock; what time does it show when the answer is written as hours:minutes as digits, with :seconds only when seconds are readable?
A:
8:08:11
